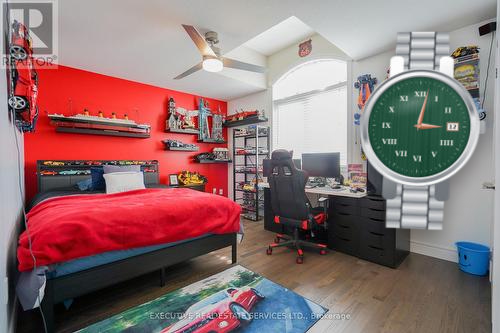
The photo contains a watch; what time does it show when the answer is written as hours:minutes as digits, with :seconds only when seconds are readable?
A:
3:02
